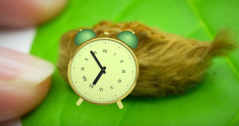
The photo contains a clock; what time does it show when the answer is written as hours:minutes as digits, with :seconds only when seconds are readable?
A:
6:54
